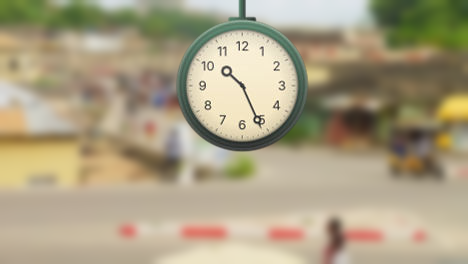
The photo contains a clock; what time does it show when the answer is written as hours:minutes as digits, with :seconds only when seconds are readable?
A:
10:26
